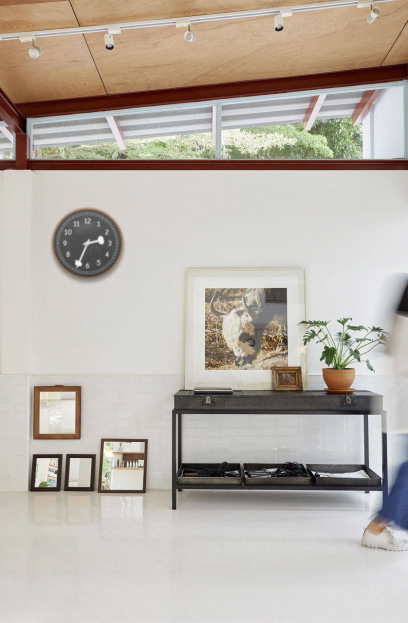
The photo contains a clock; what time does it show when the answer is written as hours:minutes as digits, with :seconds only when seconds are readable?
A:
2:34
